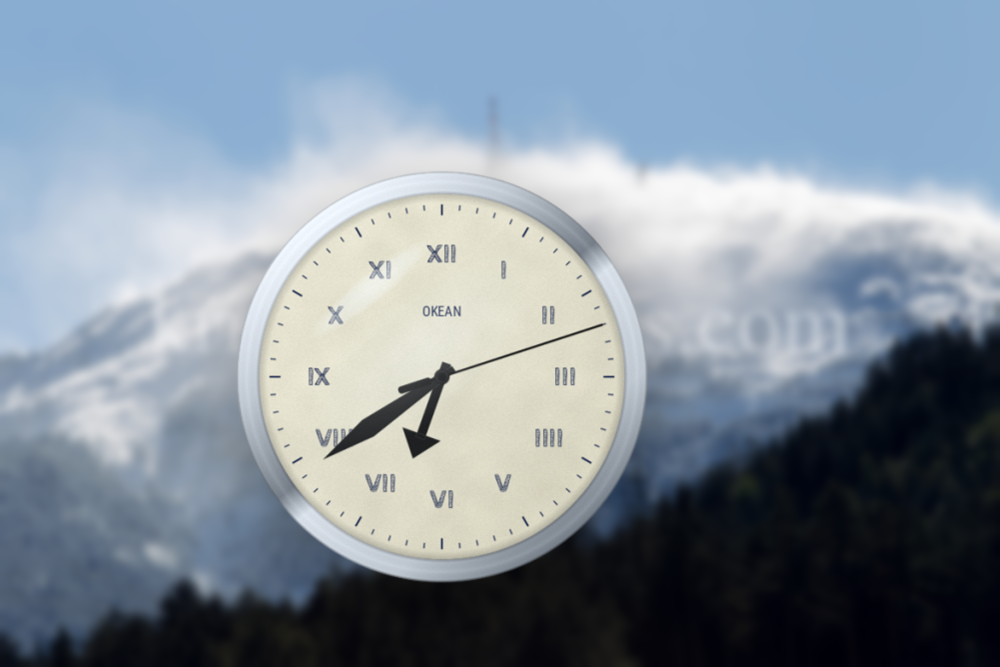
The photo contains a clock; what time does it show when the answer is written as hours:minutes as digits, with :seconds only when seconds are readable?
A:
6:39:12
